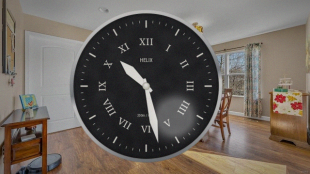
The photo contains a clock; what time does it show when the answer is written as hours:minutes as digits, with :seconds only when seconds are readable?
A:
10:28
